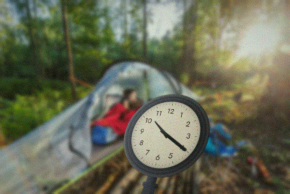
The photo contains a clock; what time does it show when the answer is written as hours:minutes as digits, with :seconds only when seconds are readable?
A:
10:20
